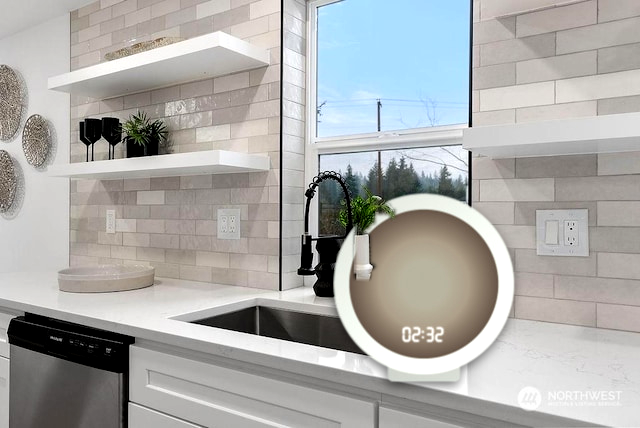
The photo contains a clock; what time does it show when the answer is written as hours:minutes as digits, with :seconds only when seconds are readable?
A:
2:32
